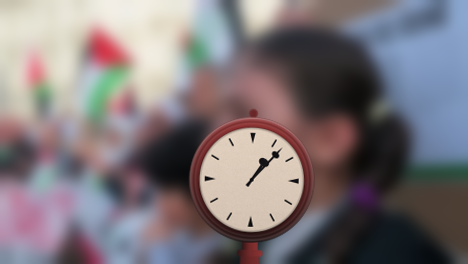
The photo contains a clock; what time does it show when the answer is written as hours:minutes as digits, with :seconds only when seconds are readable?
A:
1:07
